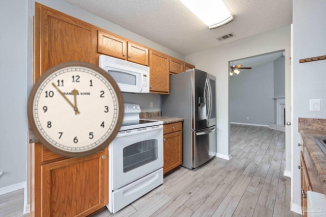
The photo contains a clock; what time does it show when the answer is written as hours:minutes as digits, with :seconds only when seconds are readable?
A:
11:53
